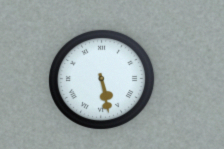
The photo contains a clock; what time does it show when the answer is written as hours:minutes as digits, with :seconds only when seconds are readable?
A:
5:28
